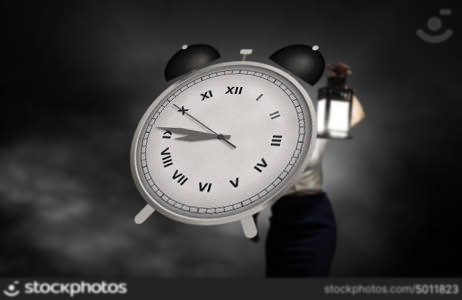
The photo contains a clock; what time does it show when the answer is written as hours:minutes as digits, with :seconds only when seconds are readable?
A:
8:45:50
